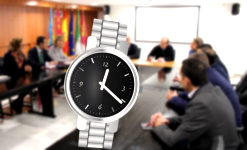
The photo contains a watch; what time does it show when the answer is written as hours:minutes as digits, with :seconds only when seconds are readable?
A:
12:21
